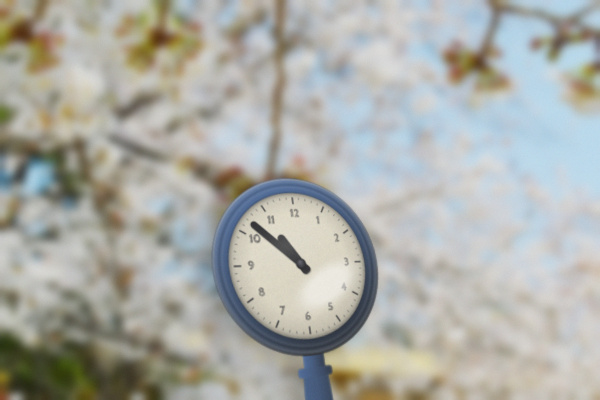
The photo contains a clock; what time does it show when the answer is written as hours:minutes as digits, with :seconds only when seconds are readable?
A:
10:52
